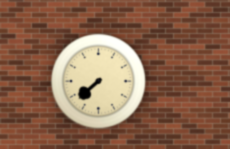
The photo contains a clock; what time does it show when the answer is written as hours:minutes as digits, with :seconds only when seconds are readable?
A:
7:38
